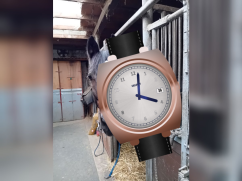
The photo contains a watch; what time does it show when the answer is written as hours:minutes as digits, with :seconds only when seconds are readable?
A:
4:02
